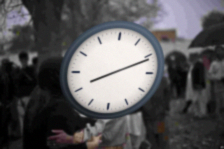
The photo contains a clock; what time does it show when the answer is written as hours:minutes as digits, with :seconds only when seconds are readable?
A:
8:11
